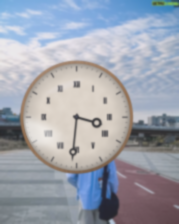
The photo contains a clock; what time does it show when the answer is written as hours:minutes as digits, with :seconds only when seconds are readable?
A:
3:31
